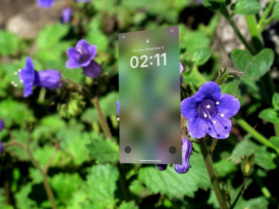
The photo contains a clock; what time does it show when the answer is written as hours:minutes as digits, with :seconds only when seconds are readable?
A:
2:11
